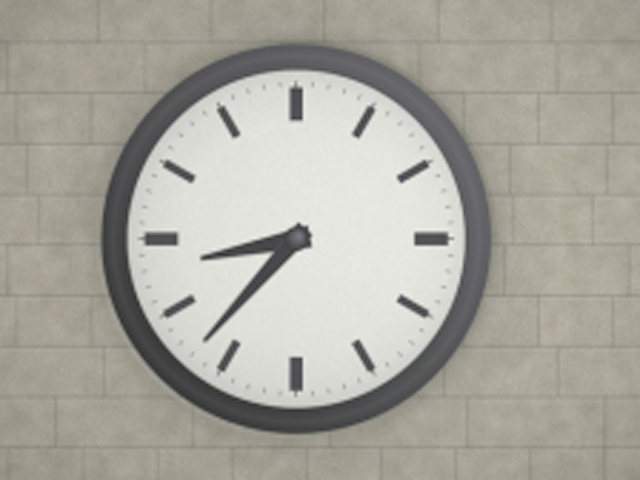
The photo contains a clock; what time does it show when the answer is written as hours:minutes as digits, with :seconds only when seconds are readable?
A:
8:37
